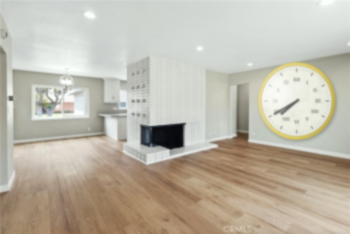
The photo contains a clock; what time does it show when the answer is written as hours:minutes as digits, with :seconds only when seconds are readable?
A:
7:40
